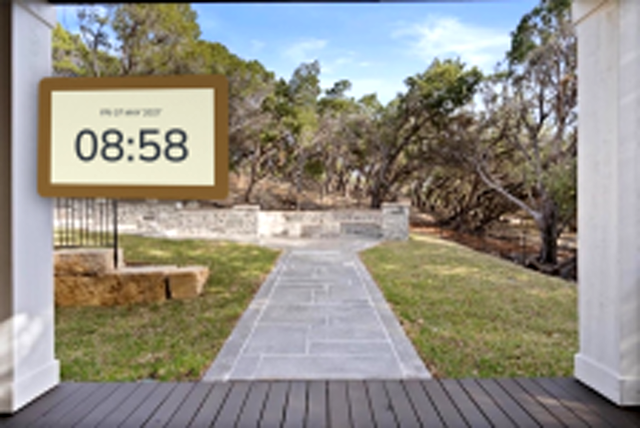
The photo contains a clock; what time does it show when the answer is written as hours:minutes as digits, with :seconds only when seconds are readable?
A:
8:58
